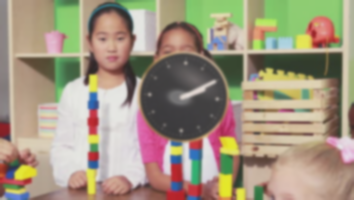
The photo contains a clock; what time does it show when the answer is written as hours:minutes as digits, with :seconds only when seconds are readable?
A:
2:10
